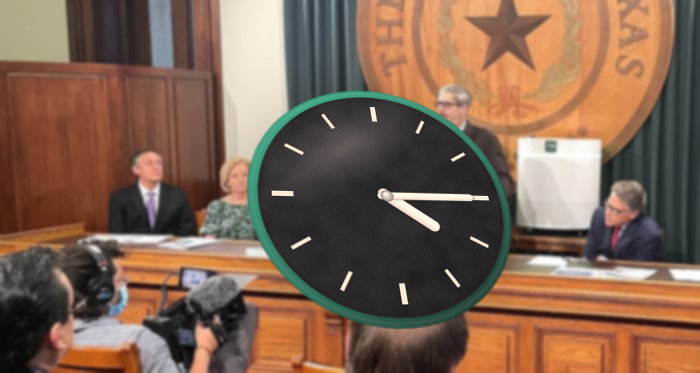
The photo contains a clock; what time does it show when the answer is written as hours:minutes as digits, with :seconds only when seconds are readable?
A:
4:15
